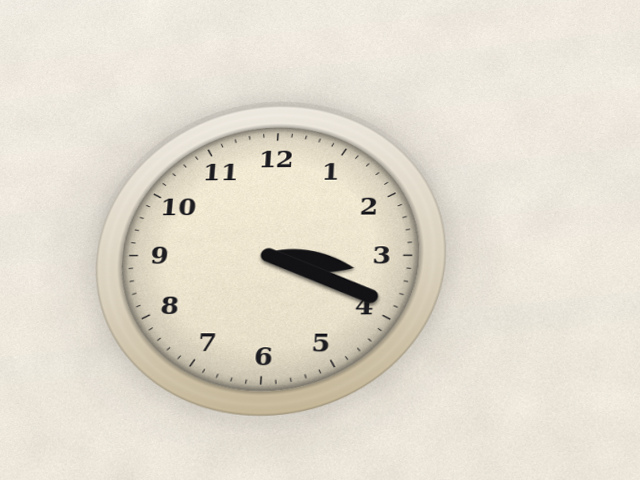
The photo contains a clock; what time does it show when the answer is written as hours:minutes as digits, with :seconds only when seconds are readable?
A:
3:19
